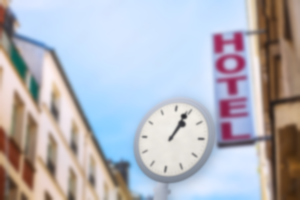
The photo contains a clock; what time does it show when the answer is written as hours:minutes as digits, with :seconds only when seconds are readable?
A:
1:04
